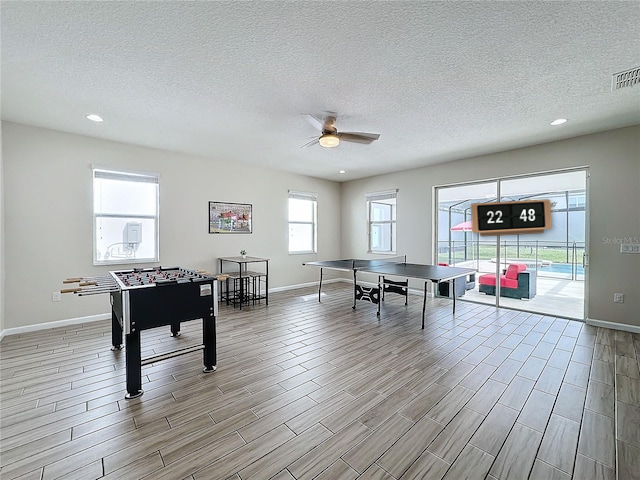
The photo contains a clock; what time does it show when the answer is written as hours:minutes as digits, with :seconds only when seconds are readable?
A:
22:48
